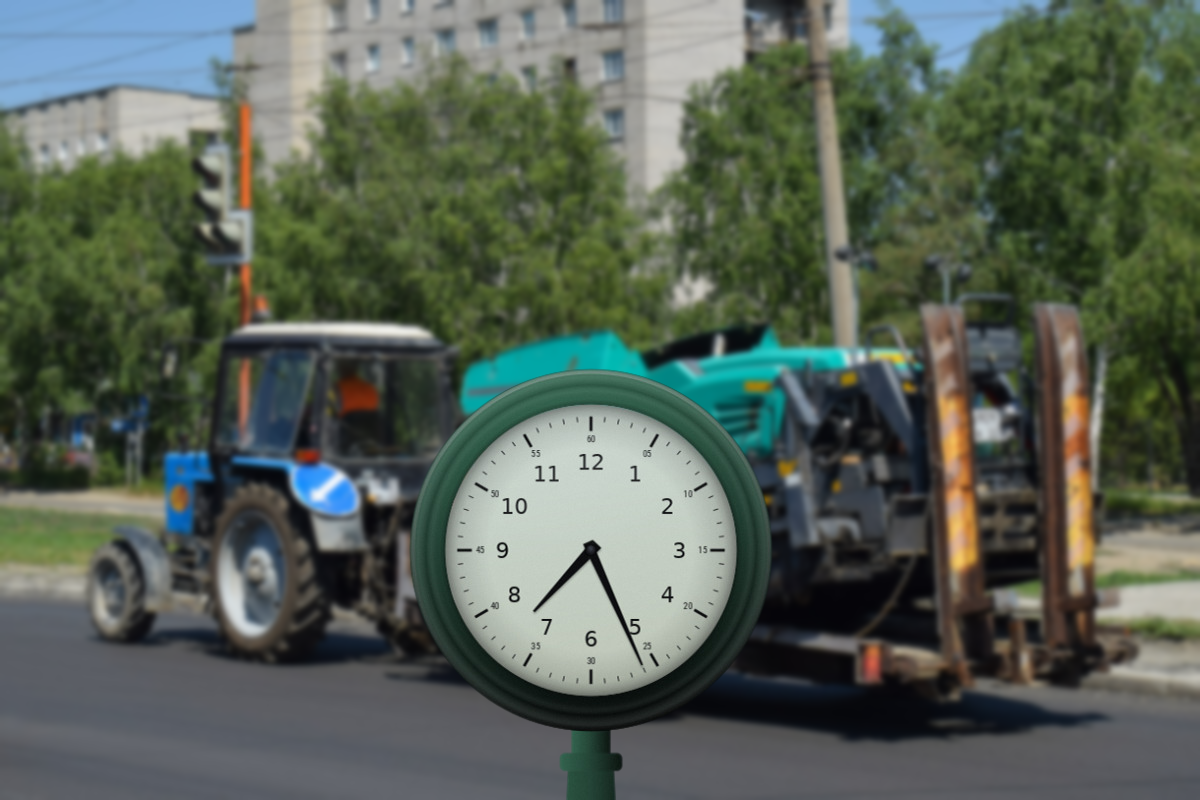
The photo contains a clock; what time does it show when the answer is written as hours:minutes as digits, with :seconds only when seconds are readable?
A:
7:26
